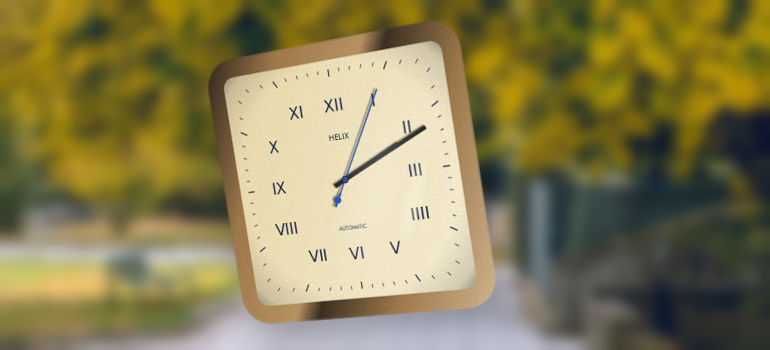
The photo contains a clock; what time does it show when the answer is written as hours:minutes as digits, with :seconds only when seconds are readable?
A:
2:11:05
